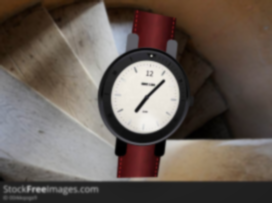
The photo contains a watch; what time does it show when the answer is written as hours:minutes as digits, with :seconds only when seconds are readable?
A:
7:07
